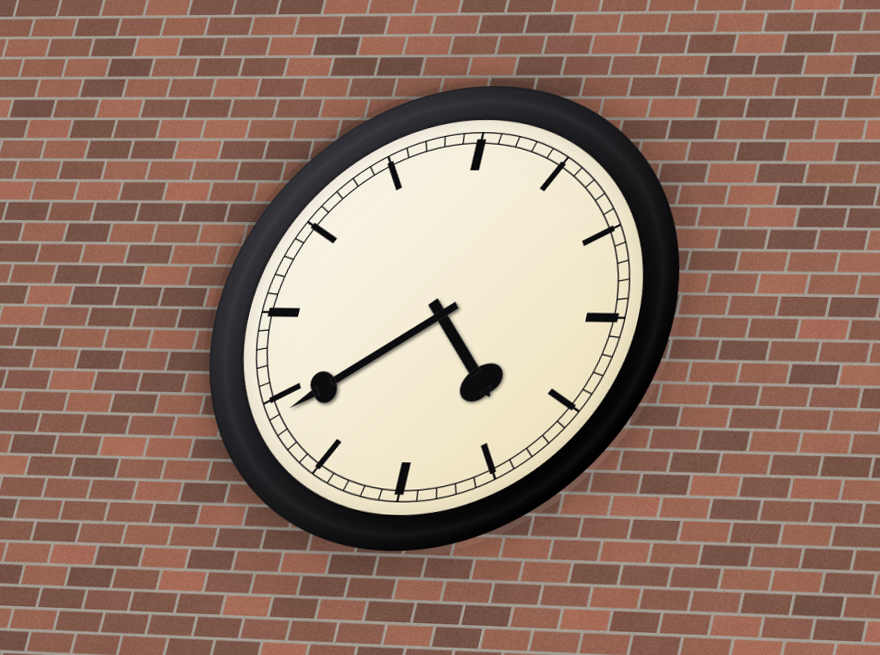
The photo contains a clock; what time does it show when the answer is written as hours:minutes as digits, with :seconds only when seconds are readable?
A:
4:39
